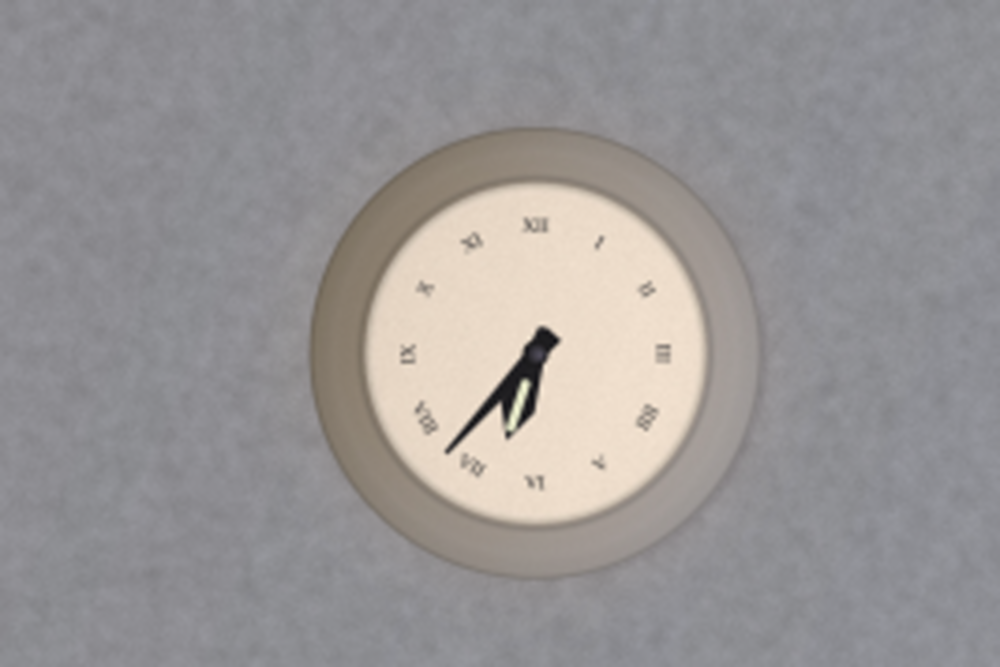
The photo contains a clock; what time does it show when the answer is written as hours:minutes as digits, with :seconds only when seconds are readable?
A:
6:37
